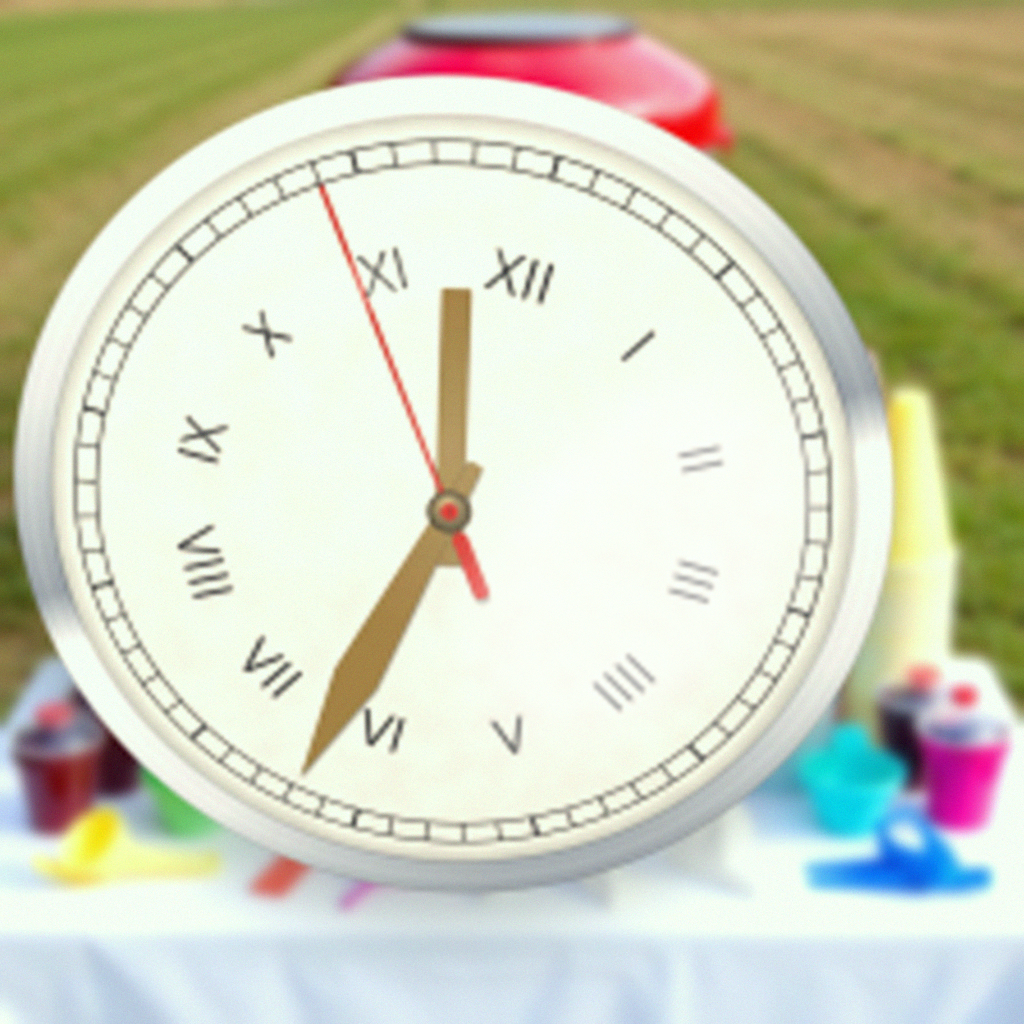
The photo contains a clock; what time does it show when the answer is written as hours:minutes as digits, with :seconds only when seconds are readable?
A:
11:31:54
